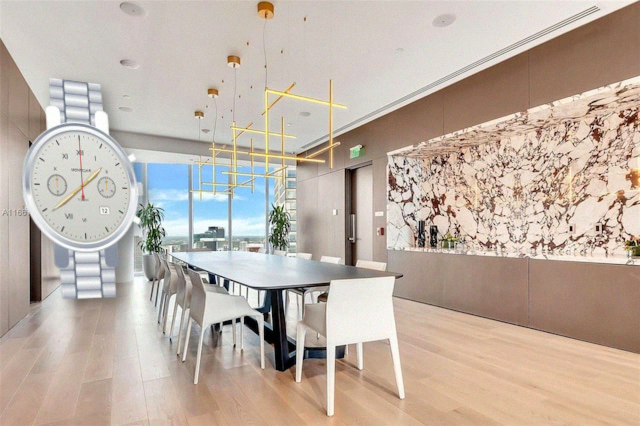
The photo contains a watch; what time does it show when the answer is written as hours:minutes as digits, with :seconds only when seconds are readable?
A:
1:39
